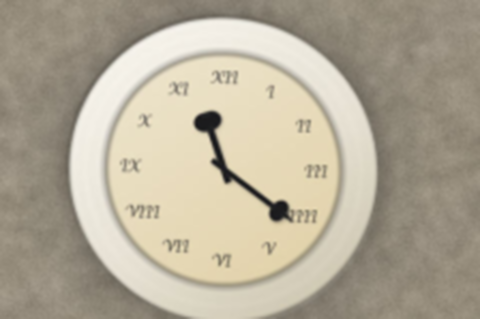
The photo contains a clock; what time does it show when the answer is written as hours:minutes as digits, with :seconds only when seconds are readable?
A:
11:21
